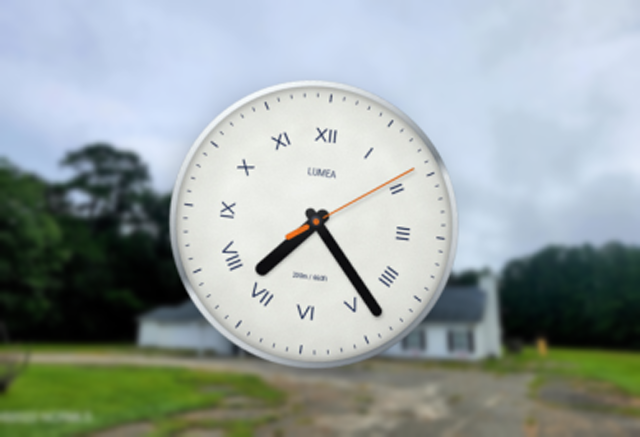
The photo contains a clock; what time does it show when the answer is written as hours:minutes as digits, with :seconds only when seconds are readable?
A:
7:23:09
